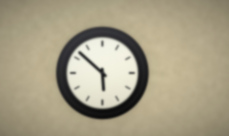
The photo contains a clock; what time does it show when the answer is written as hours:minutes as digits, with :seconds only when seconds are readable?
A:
5:52
